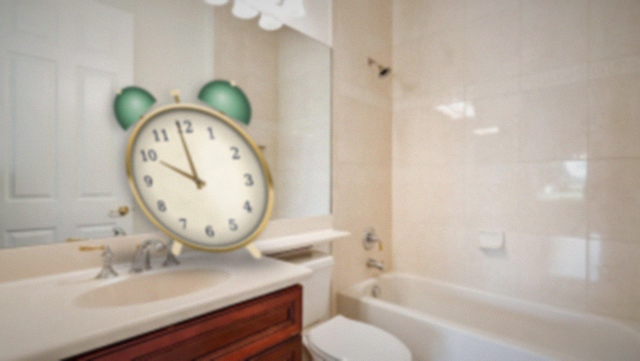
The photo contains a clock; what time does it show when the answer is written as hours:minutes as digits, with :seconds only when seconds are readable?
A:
9:59
